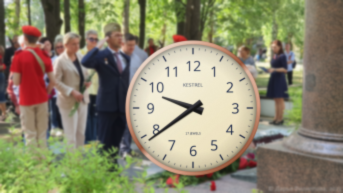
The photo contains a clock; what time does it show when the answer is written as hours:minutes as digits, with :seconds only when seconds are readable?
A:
9:39
